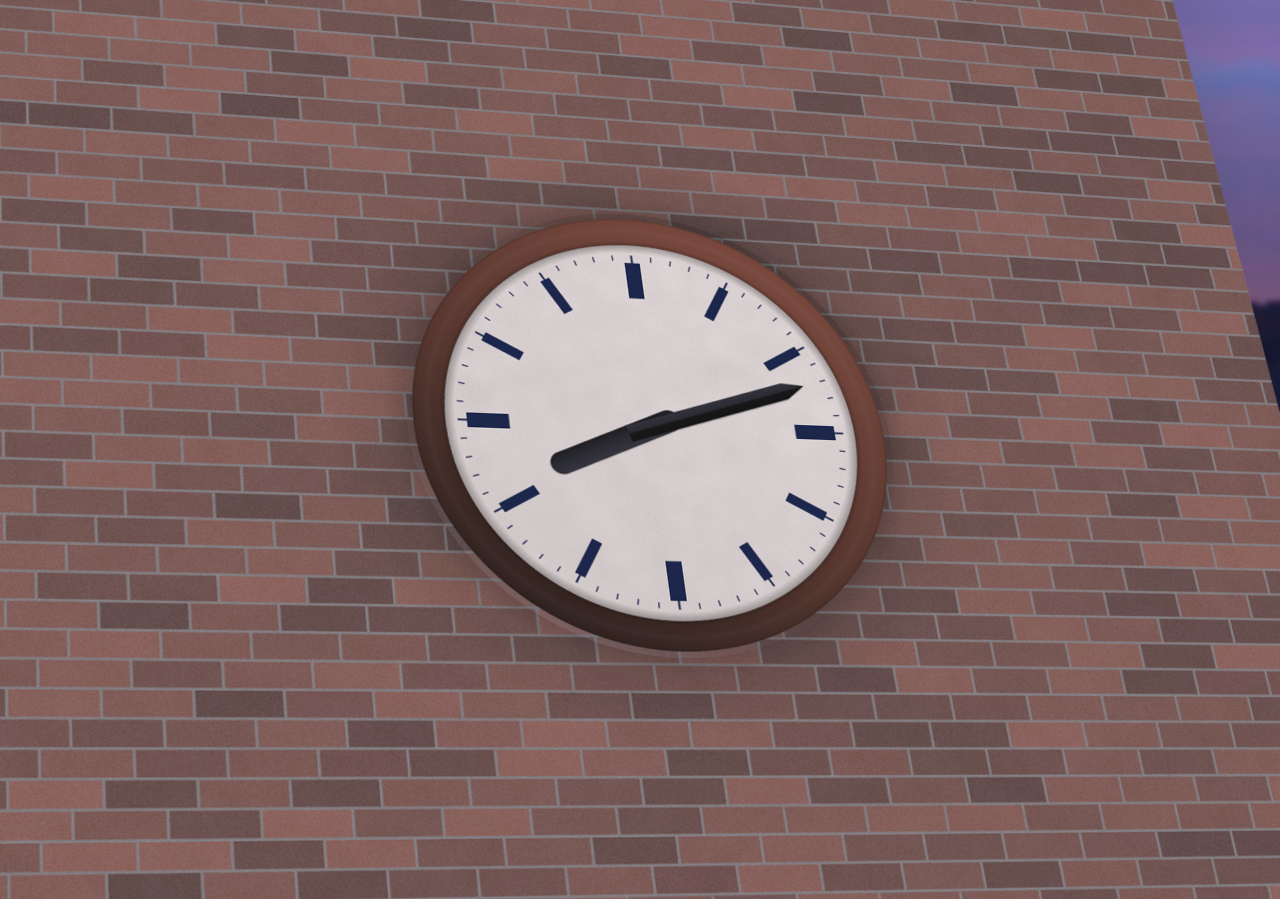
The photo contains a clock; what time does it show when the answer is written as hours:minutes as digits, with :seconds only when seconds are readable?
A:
8:12
